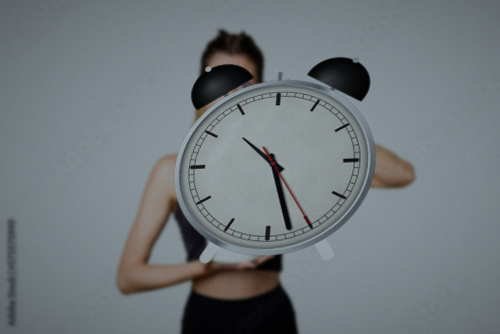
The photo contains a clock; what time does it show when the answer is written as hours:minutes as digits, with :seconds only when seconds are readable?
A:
10:27:25
